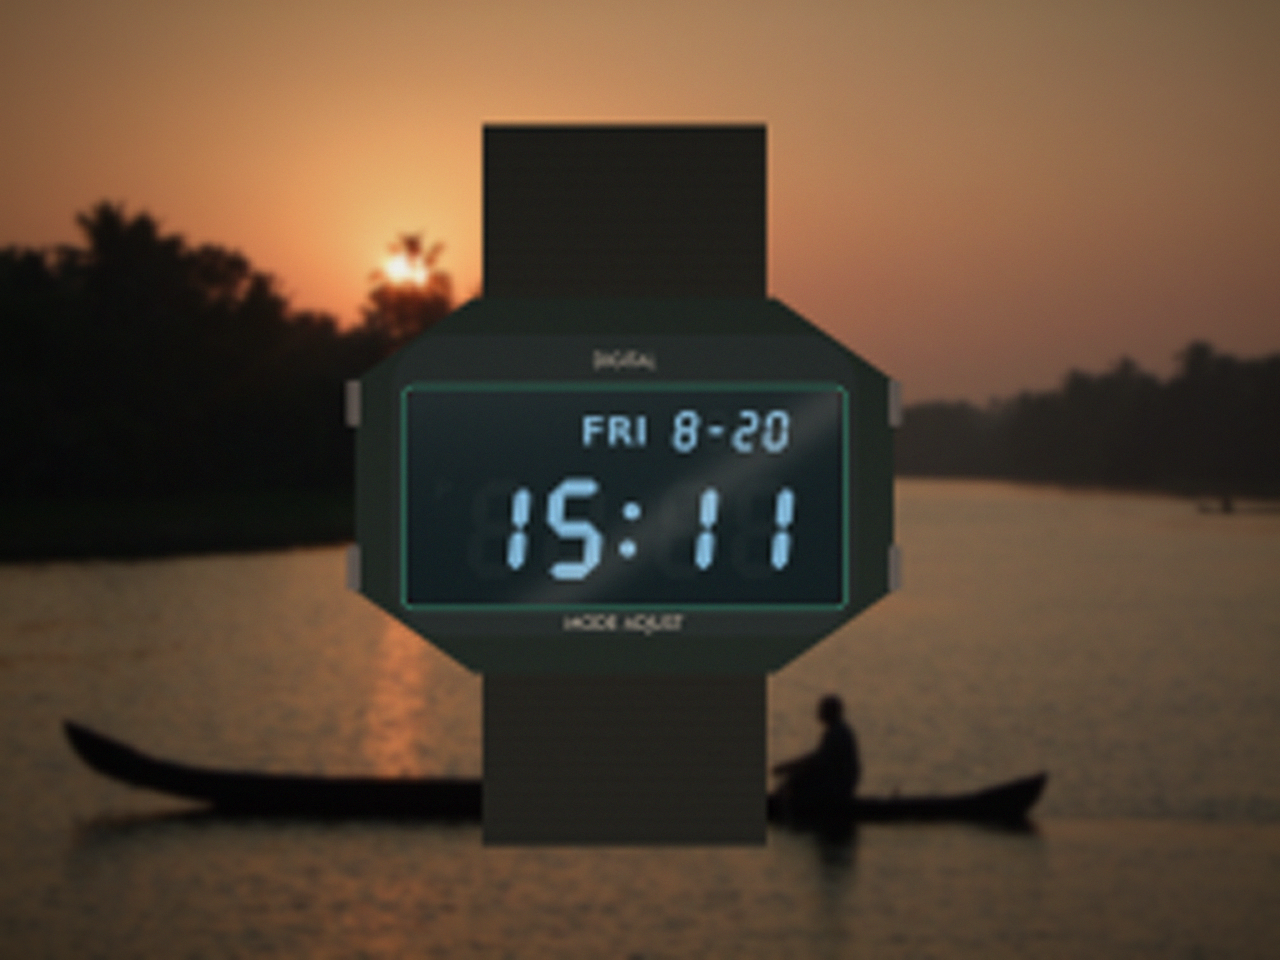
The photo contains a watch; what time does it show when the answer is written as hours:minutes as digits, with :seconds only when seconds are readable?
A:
15:11
